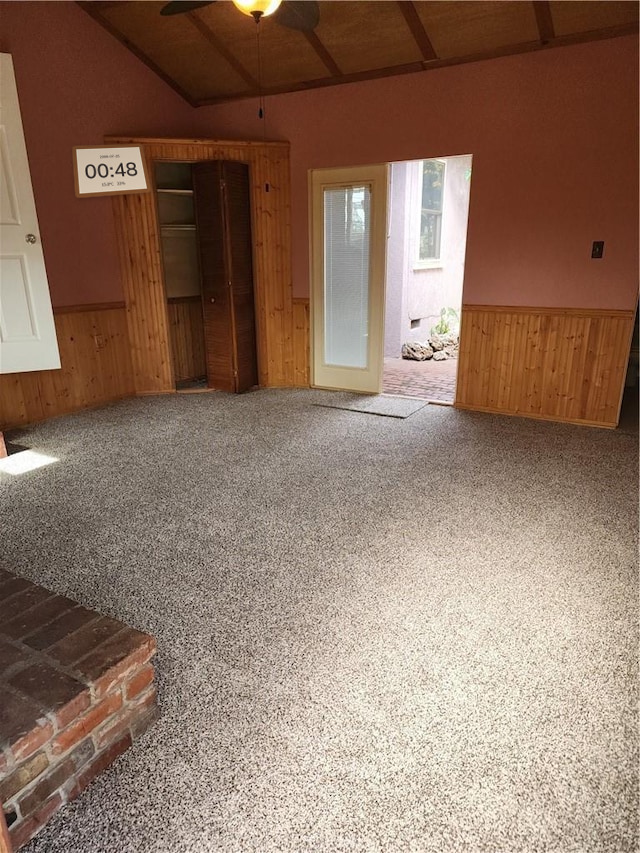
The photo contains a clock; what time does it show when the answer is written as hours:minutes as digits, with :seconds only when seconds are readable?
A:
0:48
